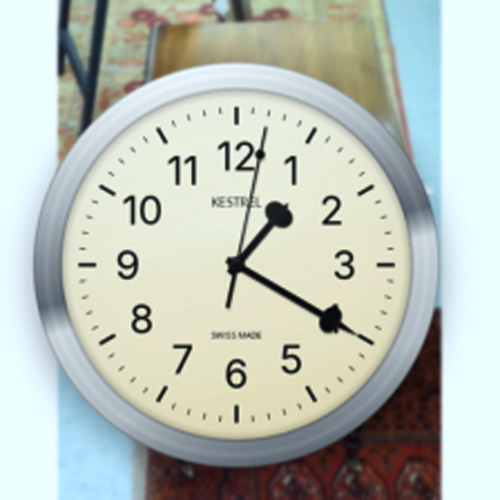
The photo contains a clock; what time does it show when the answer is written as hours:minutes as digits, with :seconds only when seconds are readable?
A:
1:20:02
